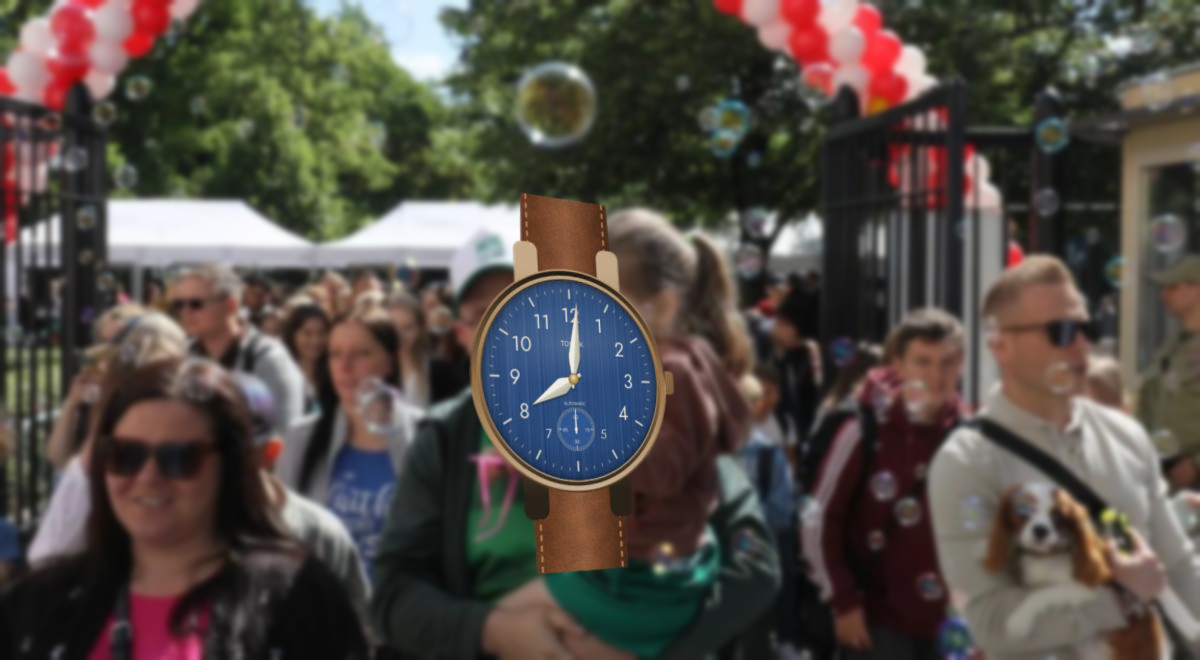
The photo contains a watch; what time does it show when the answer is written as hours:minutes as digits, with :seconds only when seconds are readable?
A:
8:01
